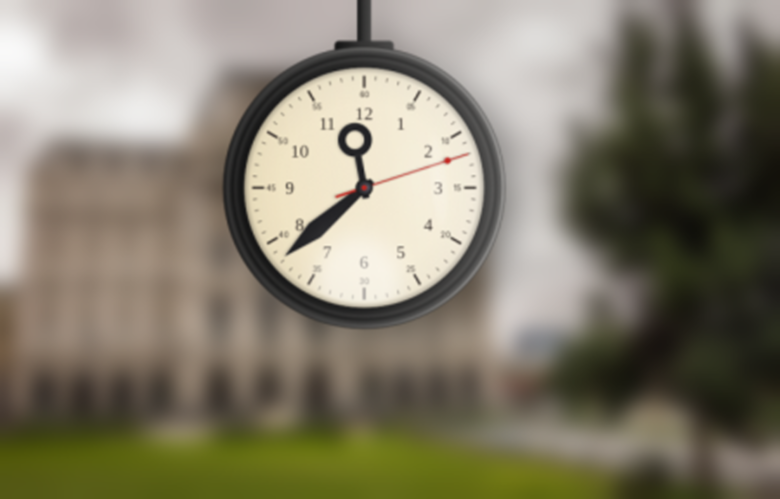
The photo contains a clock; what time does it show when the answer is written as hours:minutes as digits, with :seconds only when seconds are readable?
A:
11:38:12
